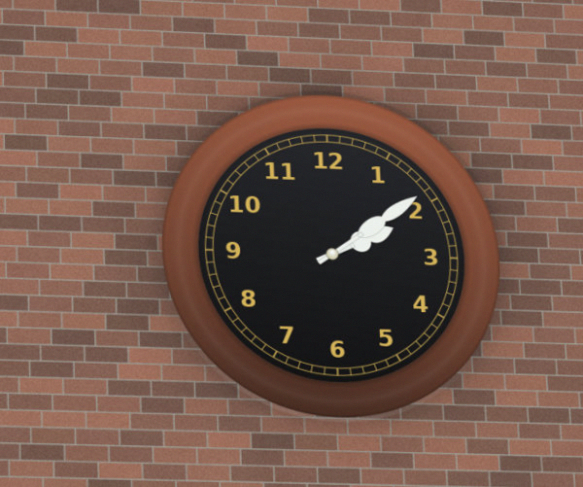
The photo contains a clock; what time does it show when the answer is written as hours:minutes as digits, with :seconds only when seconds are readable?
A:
2:09
